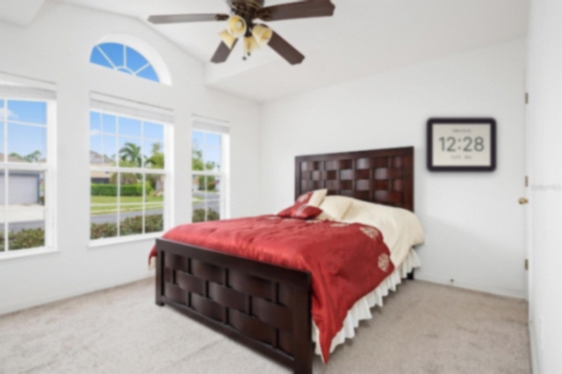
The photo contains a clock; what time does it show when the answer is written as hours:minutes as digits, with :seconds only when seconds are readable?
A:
12:28
